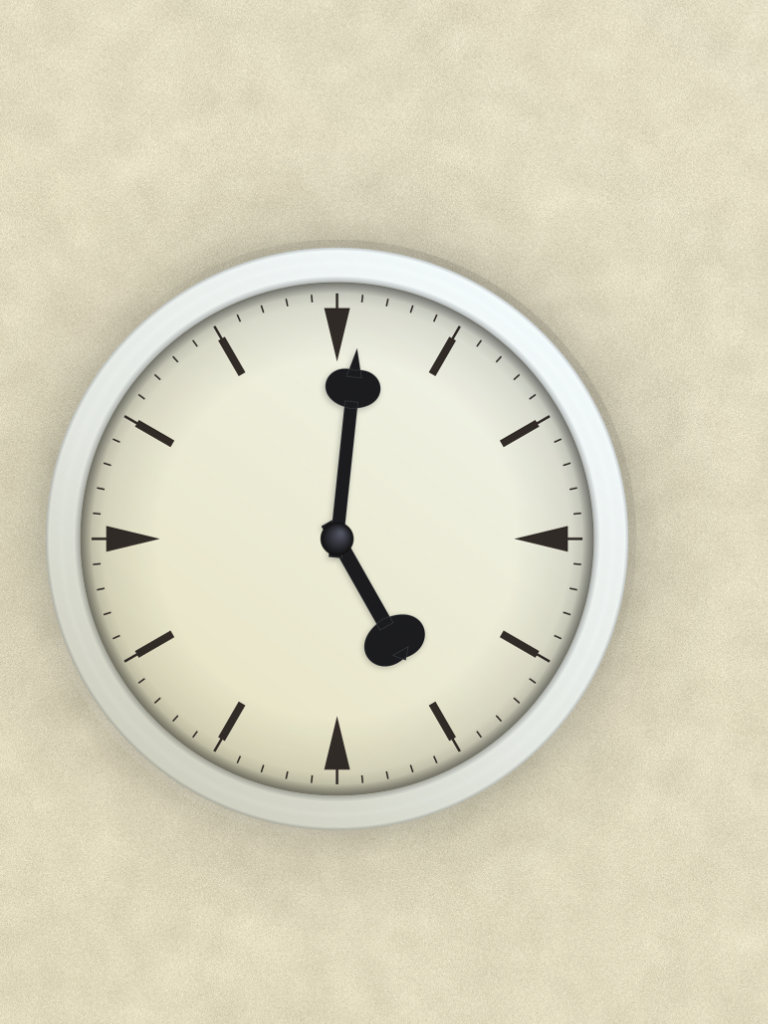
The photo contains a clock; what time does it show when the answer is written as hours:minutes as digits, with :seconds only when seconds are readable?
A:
5:01
